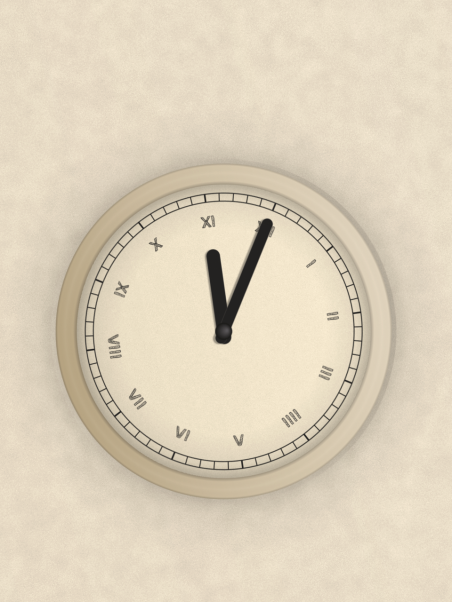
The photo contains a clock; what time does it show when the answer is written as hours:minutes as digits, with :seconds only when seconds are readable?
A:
11:00
